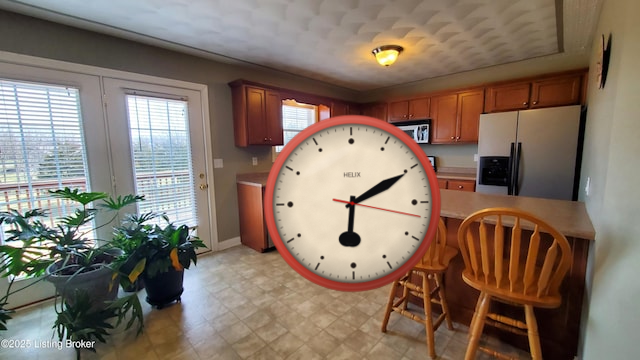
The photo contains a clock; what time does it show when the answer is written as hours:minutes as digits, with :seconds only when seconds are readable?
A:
6:10:17
